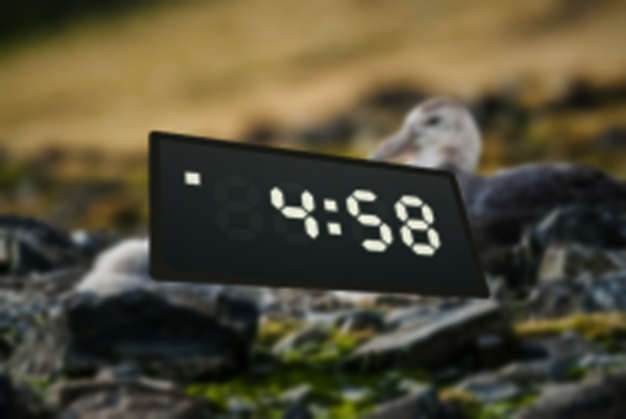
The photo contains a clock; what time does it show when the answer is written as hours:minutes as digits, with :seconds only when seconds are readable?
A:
4:58
